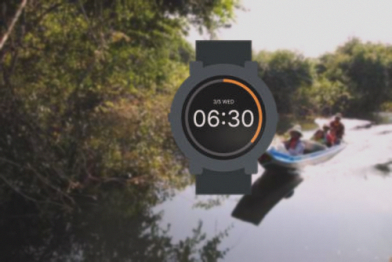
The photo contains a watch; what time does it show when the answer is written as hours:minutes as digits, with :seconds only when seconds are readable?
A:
6:30
